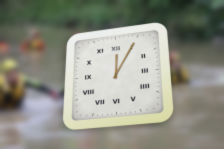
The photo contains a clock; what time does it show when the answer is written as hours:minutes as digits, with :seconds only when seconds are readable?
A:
12:05
